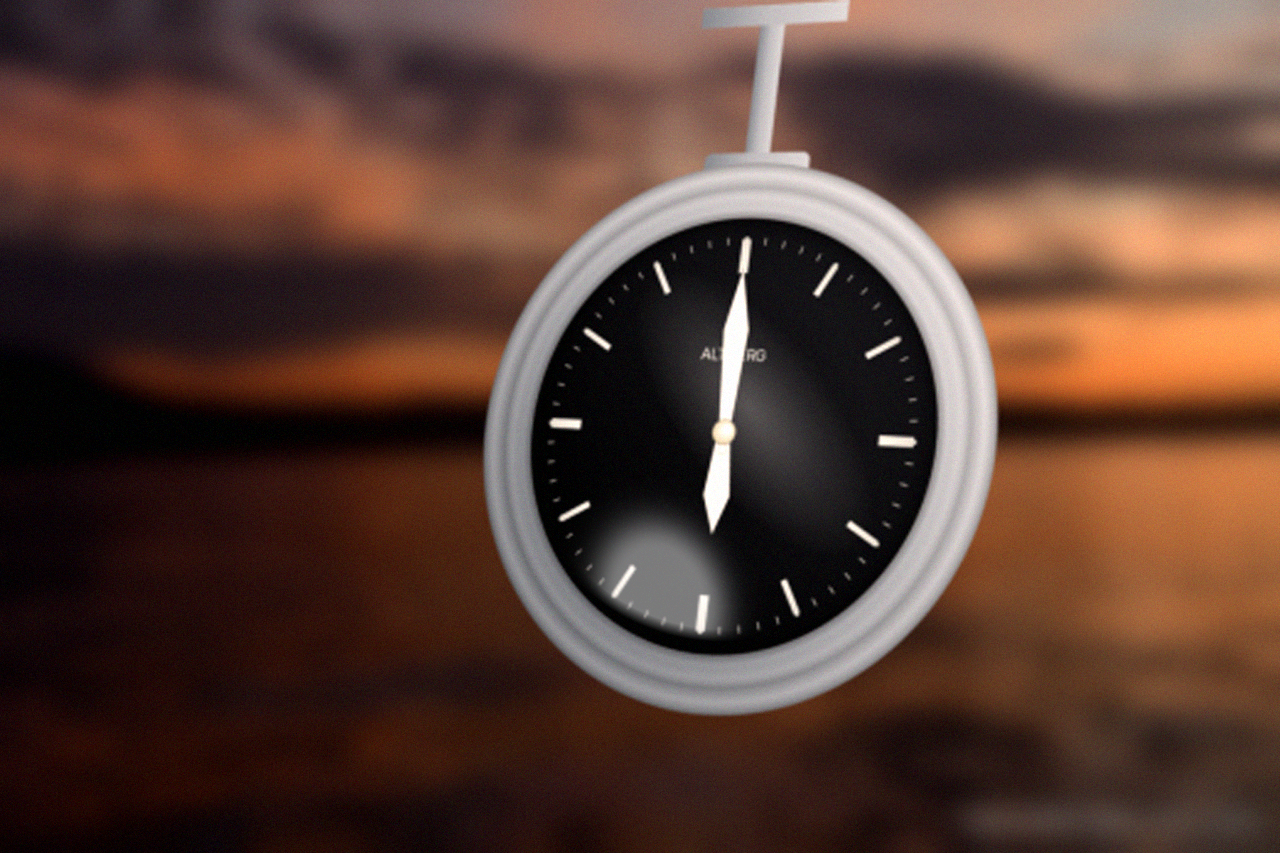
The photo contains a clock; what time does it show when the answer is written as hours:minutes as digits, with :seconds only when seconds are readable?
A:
6:00
